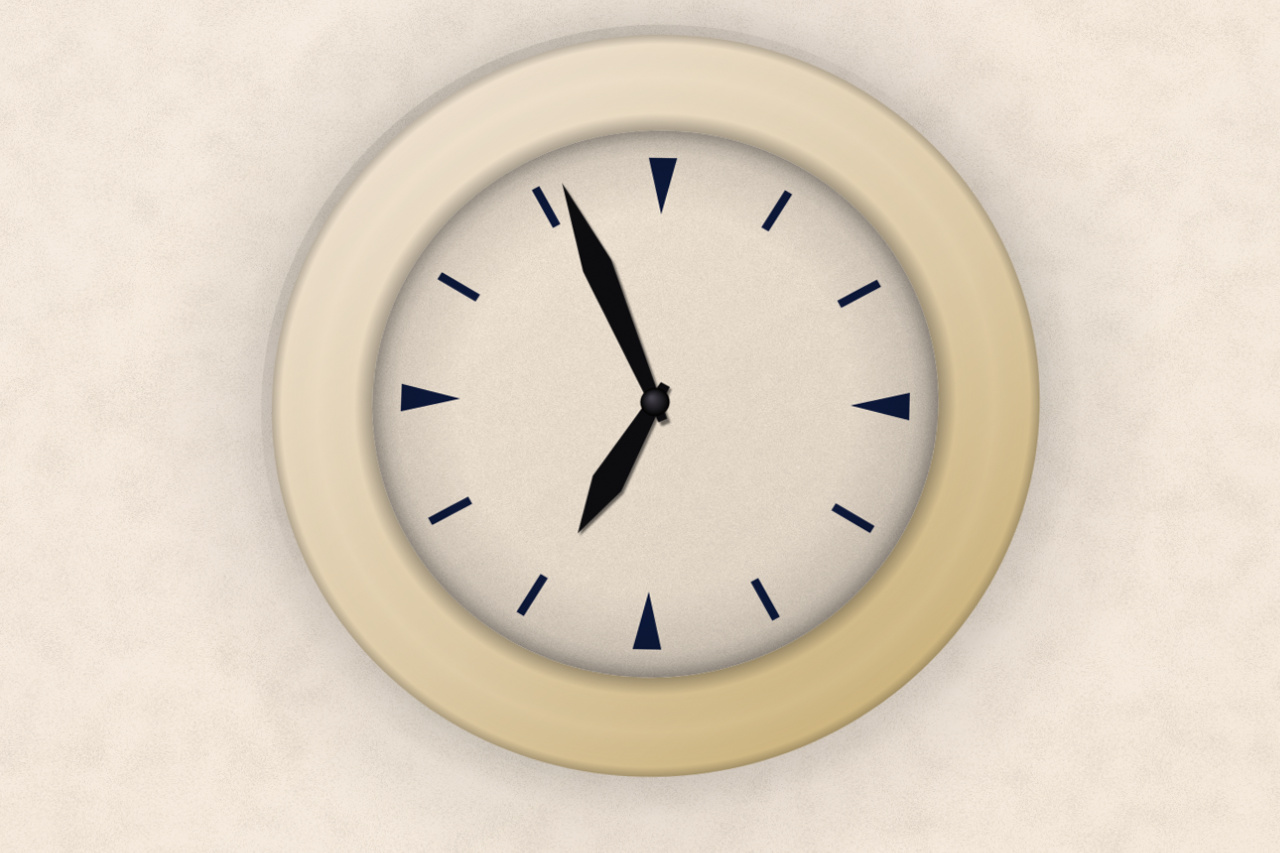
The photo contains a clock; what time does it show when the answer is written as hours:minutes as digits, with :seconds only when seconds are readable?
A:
6:56
